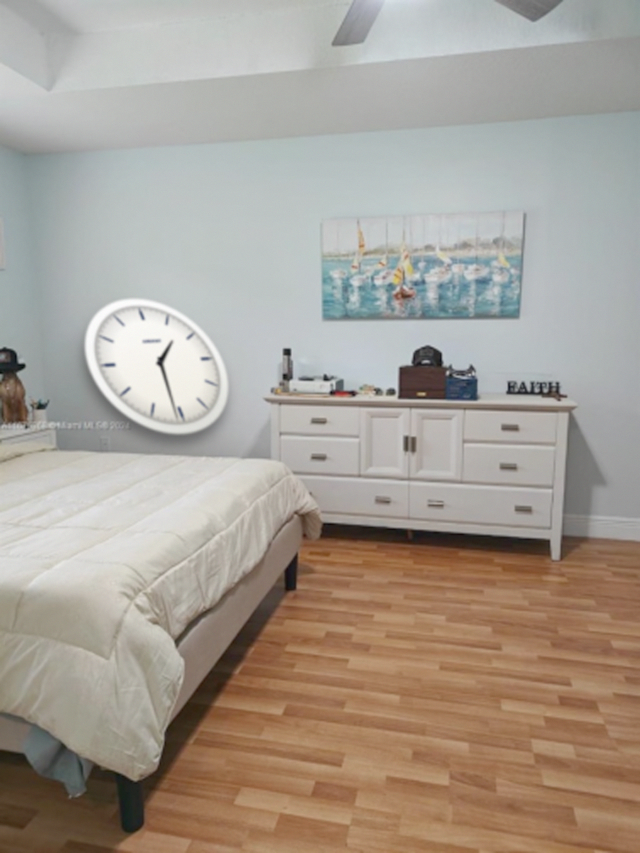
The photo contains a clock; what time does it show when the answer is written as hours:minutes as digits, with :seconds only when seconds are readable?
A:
1:31
